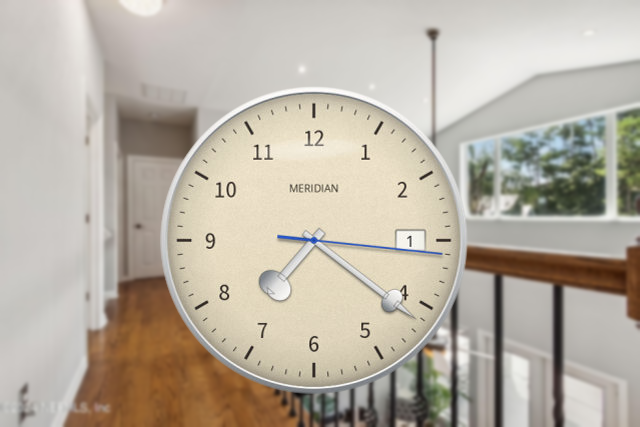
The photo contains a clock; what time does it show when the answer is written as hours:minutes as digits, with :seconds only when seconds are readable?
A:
7:21:16
